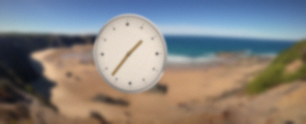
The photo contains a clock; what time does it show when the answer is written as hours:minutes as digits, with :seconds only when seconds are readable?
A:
1:37
